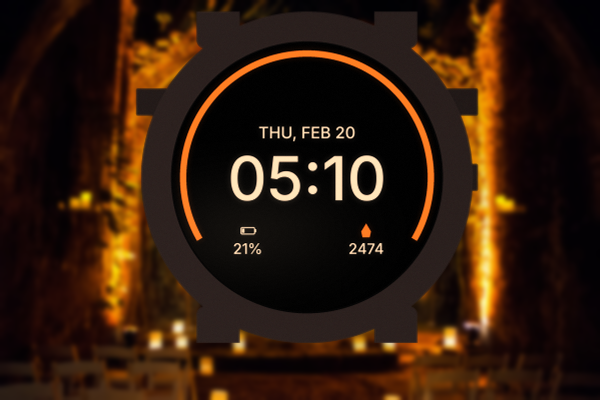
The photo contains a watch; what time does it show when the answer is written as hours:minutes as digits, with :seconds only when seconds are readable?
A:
5:10
